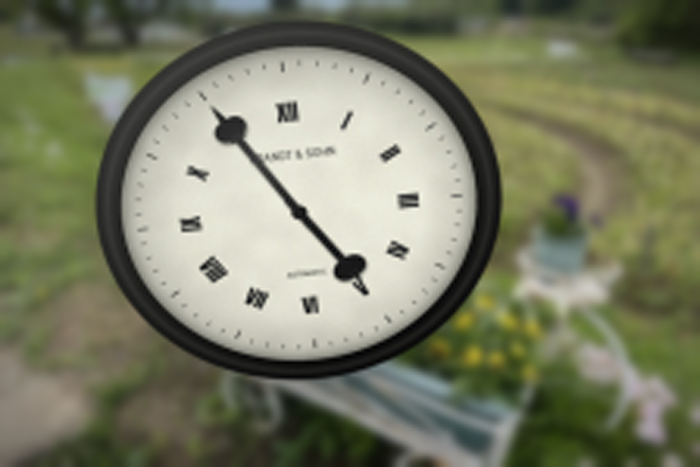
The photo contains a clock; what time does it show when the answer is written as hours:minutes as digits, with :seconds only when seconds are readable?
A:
4:55
